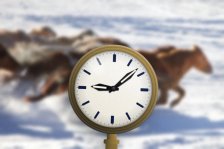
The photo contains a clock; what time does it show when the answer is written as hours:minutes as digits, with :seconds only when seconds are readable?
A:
9:08
